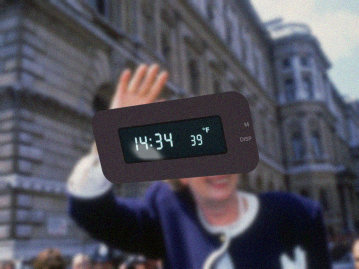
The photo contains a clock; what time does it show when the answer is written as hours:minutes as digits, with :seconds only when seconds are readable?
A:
14:34
